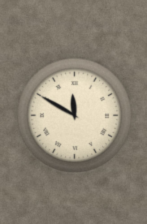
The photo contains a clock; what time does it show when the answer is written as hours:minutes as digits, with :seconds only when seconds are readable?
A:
11:50
